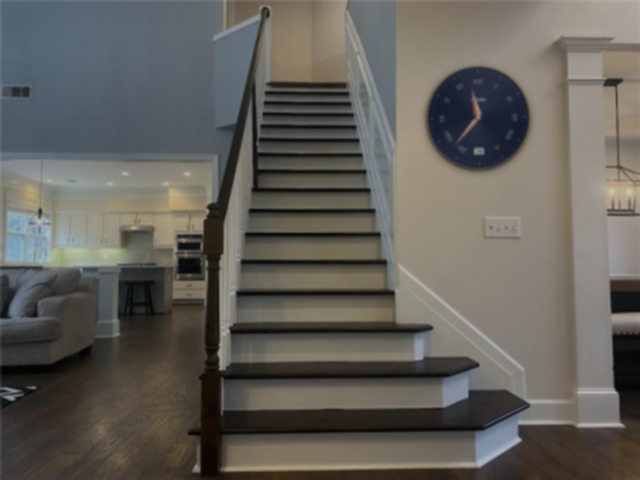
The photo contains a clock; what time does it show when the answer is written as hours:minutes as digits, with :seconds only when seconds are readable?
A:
11:37
